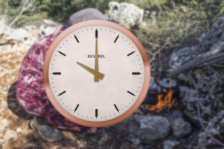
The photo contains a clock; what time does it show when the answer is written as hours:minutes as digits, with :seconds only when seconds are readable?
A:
10:00
